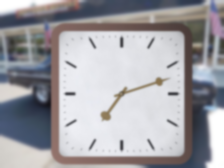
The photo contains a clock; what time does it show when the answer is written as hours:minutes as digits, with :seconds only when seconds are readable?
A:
7:12
